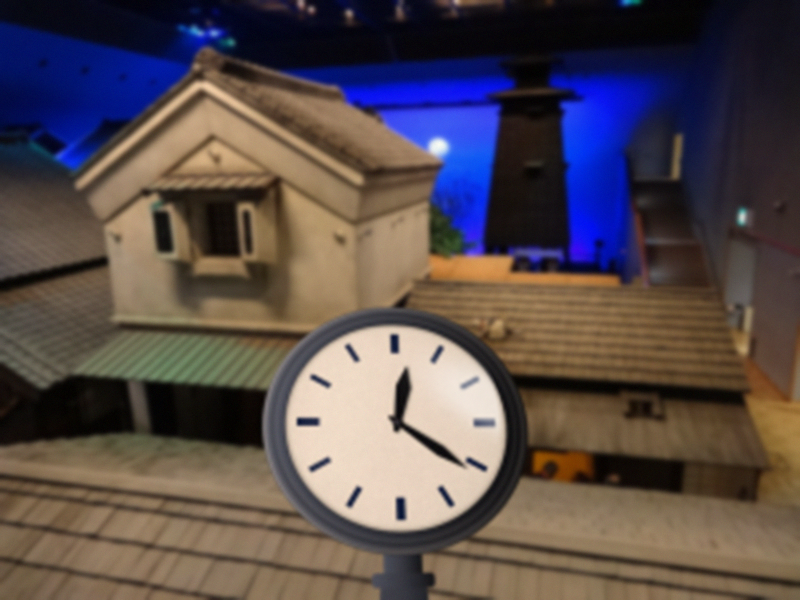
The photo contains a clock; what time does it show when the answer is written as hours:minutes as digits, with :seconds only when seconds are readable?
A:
12:21
